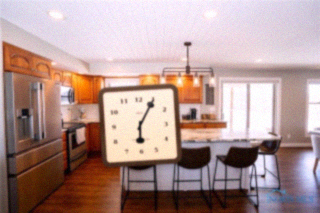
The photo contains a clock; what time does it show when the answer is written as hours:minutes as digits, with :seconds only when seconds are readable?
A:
6:05
